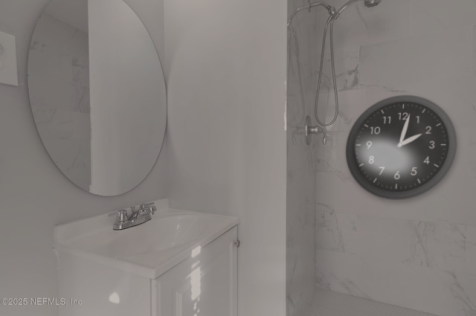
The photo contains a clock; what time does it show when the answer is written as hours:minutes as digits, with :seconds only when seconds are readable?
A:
2:02
